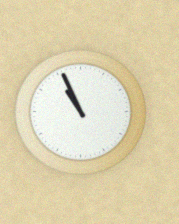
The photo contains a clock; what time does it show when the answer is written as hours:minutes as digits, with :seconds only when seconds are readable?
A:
10:56
